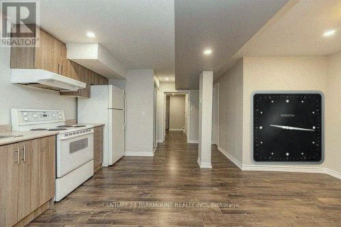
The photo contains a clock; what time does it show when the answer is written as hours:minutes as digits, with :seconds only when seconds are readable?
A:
9:16
